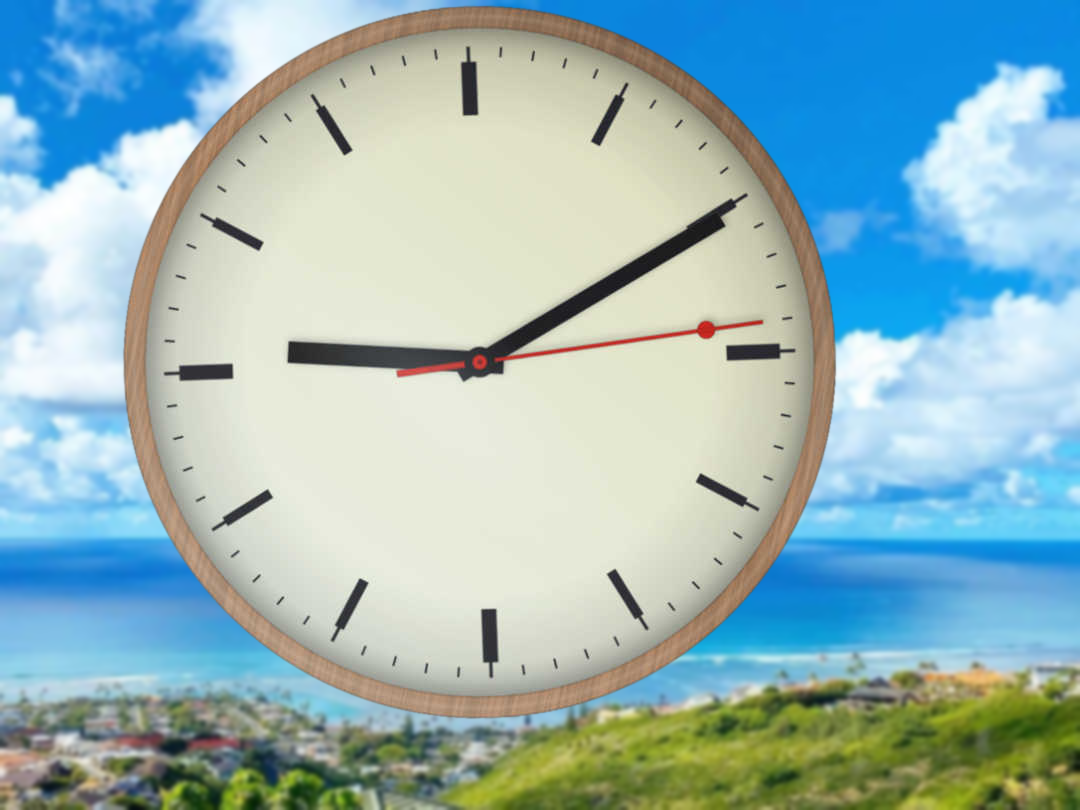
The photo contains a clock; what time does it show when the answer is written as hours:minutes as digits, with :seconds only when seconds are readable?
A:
9:10:14
